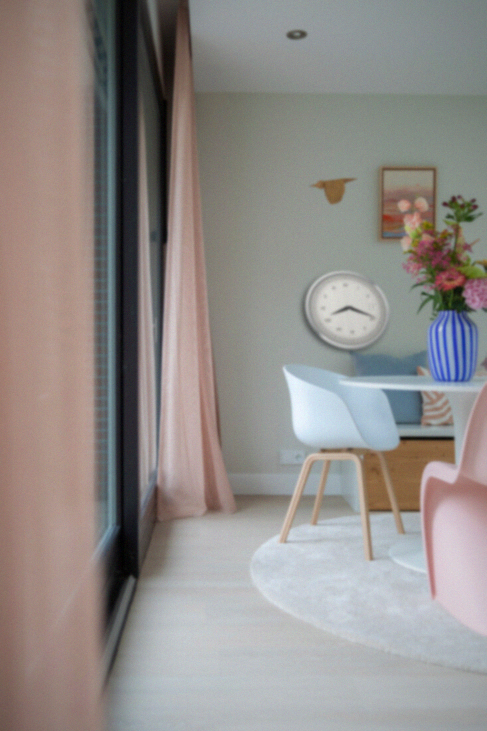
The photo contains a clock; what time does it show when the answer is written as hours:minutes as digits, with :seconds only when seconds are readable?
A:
8:19
